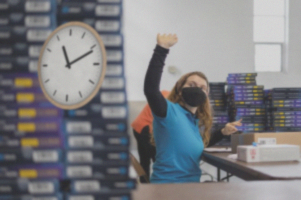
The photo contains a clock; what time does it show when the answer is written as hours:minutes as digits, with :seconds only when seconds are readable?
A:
11:11
